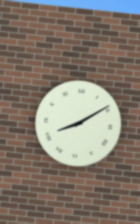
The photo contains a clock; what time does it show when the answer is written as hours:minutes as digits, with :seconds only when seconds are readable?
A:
8:09
